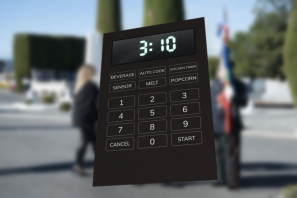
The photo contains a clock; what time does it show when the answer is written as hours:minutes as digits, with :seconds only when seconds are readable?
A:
3:10
